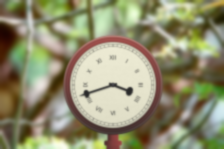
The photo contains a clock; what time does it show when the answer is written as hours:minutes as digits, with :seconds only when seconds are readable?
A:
3:42
